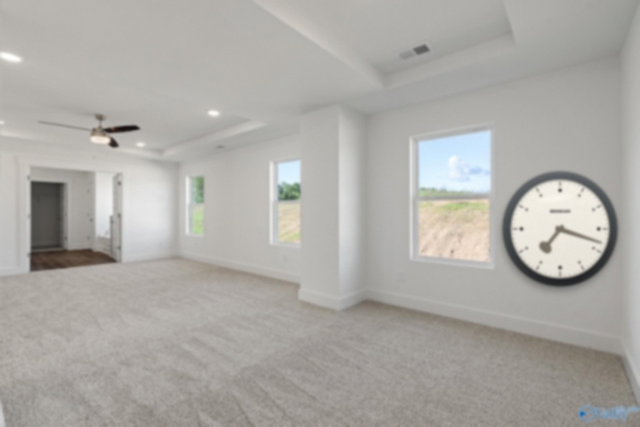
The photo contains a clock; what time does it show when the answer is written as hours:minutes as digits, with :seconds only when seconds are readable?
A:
7:18
